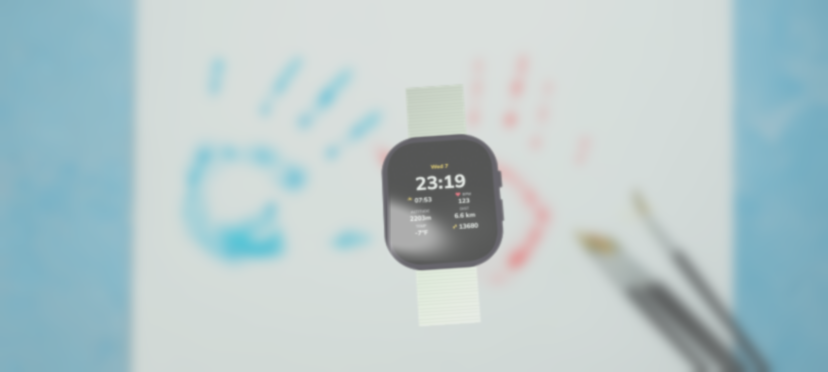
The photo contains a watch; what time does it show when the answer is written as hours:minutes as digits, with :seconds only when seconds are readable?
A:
23:19
